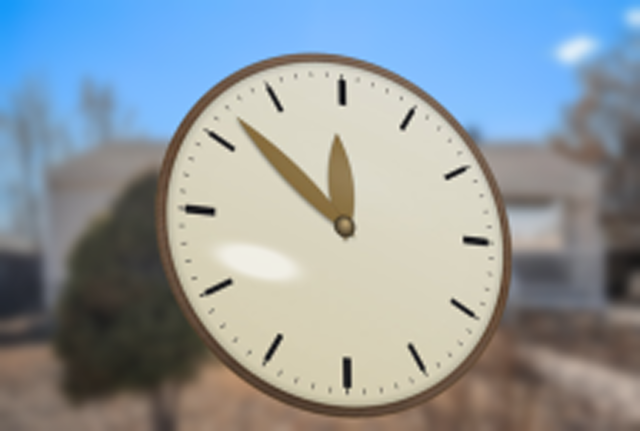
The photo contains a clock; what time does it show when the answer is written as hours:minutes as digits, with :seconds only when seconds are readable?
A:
11:52
